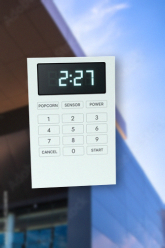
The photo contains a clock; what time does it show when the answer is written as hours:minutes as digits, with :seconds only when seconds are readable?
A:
2:27
